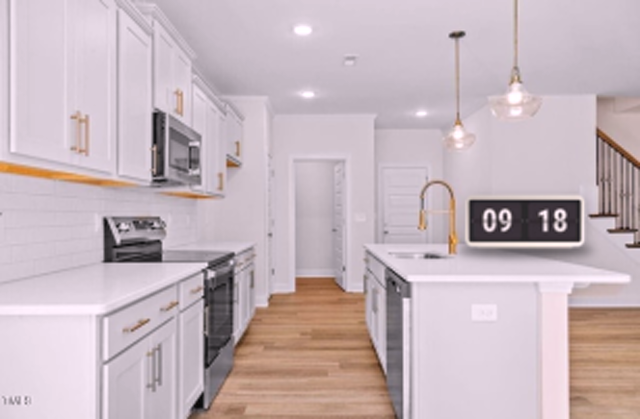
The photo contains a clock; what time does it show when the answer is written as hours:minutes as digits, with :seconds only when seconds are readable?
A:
9:18
